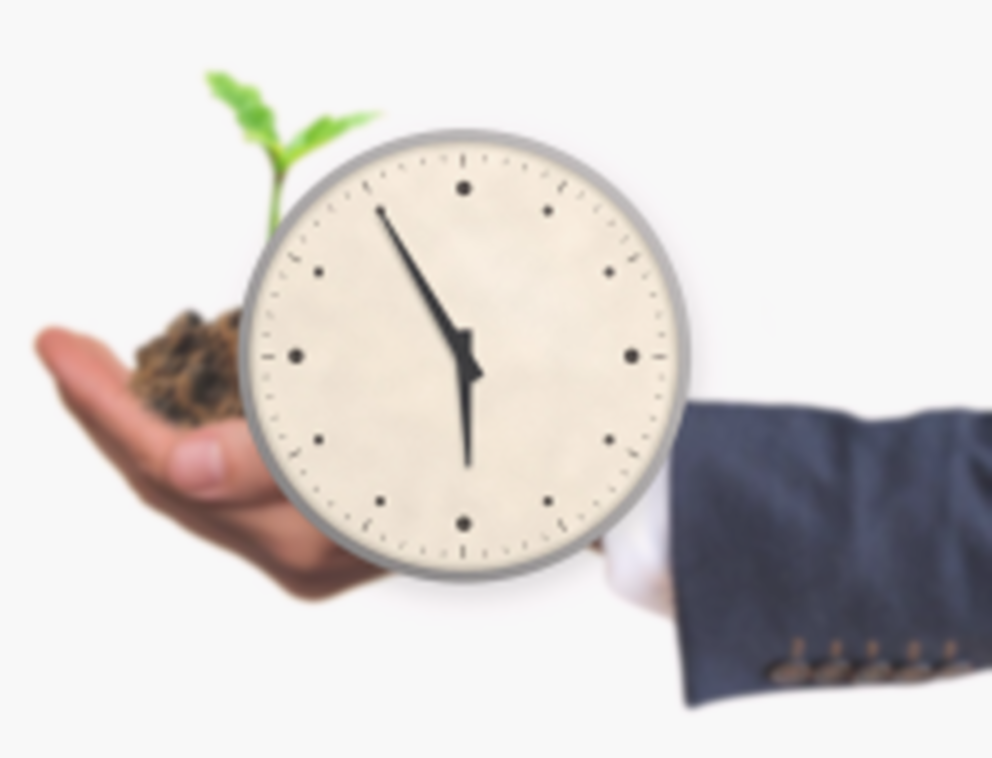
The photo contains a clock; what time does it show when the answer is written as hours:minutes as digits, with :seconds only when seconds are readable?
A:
5:55
